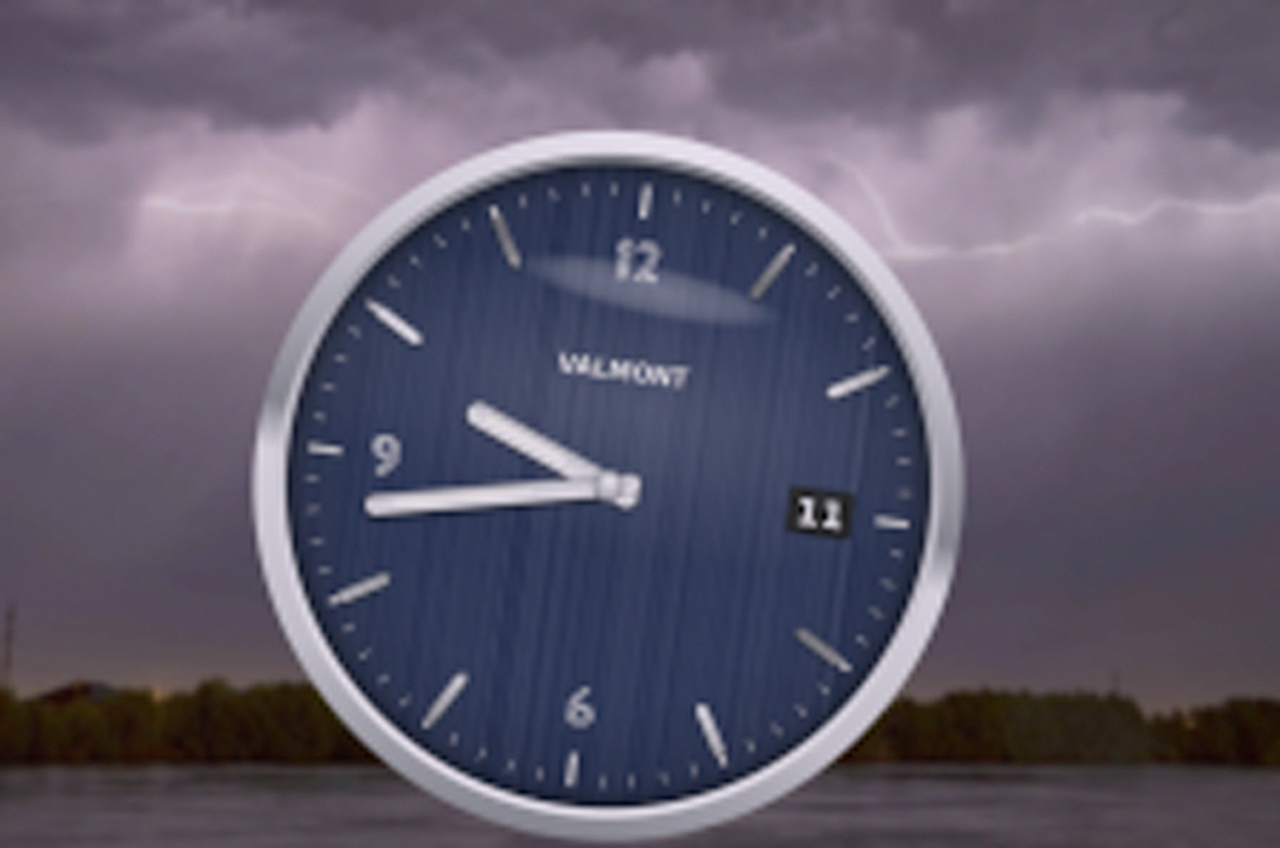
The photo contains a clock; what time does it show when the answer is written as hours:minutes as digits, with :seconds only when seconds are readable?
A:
9:43
